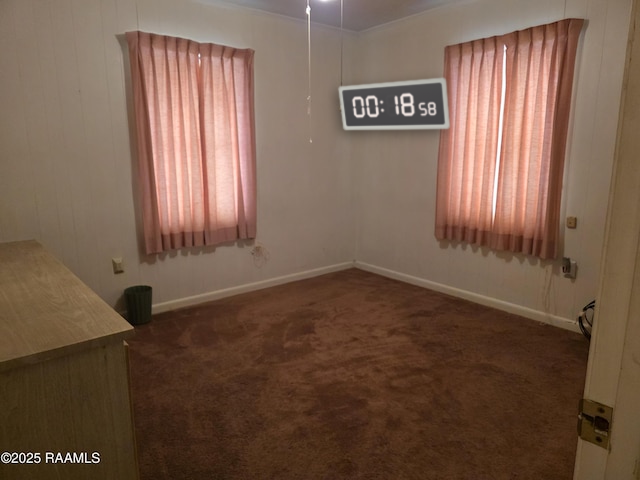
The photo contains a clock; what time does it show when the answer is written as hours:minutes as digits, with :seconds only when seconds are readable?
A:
0:18:58
